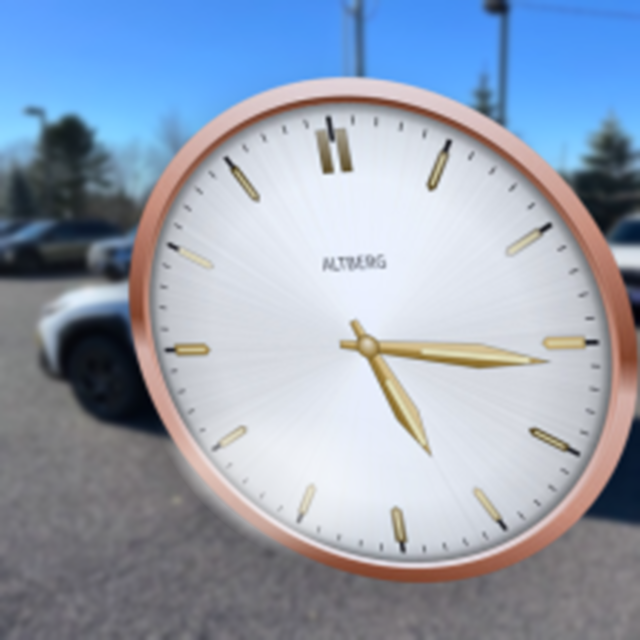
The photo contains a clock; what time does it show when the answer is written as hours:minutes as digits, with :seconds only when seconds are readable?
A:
5:16
